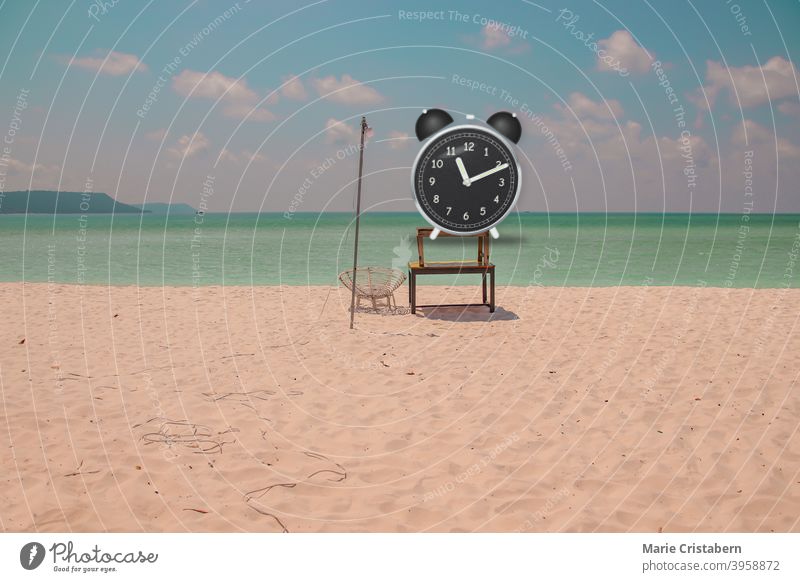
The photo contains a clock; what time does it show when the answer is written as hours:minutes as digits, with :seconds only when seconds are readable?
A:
11:11
